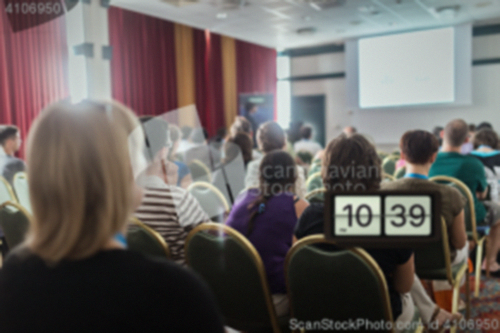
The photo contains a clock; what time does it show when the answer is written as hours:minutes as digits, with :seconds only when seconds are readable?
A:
10:39
